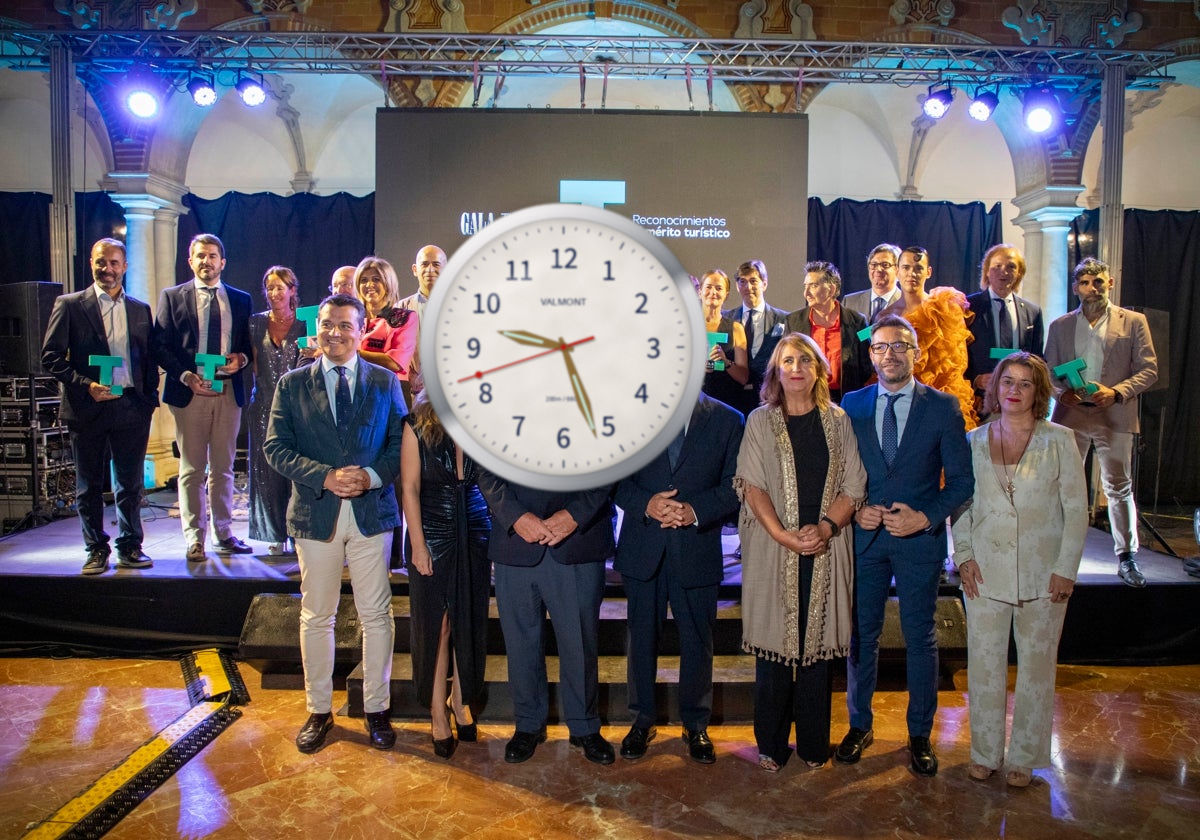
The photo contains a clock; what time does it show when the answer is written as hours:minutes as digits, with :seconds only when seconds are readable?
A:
9:26:42
